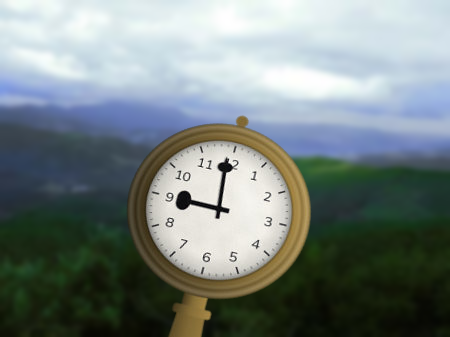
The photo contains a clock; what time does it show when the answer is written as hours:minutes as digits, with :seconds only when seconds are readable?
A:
8:59
